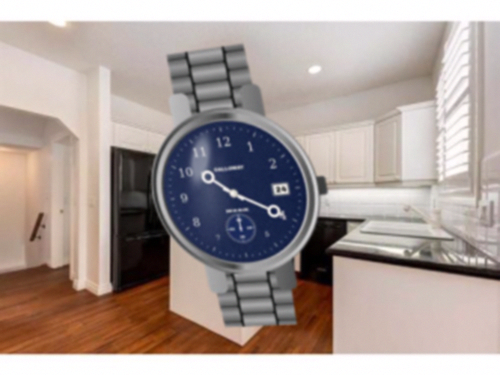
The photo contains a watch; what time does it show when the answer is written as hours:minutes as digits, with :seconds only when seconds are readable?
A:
10:20
